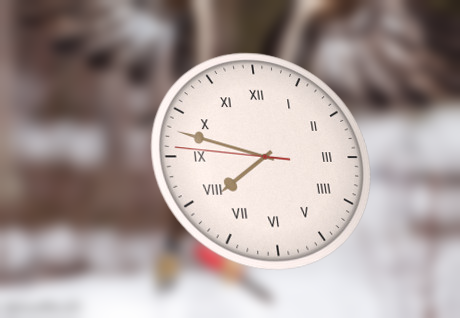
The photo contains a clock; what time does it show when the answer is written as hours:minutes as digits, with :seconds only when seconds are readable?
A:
7:47:46
